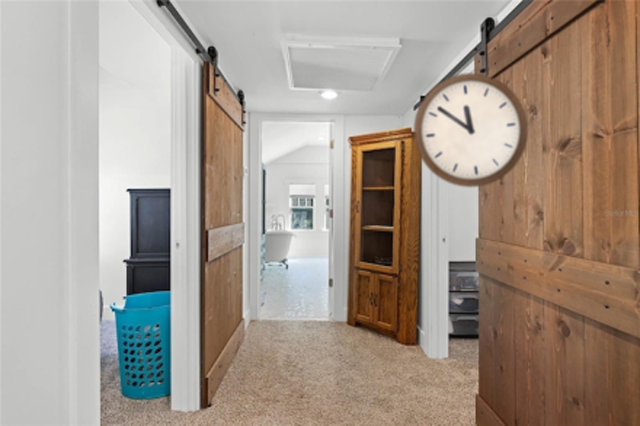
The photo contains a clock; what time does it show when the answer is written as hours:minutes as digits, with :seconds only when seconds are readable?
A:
11:52
